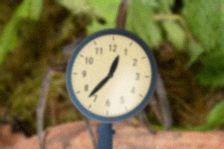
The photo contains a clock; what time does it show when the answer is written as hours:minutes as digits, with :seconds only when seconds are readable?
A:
12:37
